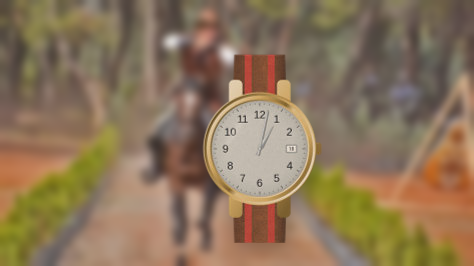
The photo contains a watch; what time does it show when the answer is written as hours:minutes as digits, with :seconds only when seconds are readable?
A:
1:02
